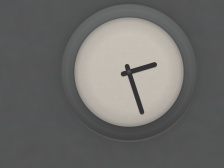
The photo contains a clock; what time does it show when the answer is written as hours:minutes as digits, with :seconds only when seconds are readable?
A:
2:27
